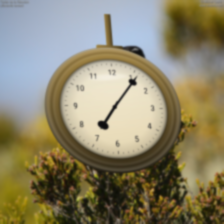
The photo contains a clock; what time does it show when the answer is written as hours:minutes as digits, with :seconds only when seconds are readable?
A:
7:06
